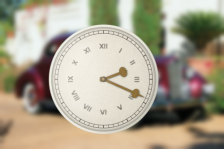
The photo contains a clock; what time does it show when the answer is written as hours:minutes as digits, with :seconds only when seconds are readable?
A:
2:19
